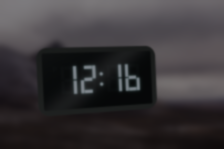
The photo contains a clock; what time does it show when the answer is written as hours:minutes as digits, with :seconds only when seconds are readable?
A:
12:16
